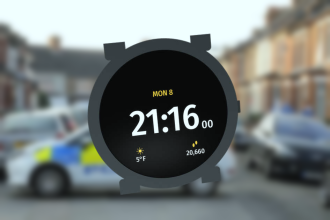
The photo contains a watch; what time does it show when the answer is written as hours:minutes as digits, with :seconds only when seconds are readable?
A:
21:16:00
